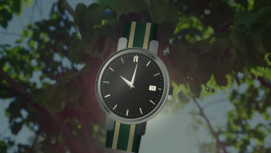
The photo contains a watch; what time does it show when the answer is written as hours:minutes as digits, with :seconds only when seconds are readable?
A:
10:01
